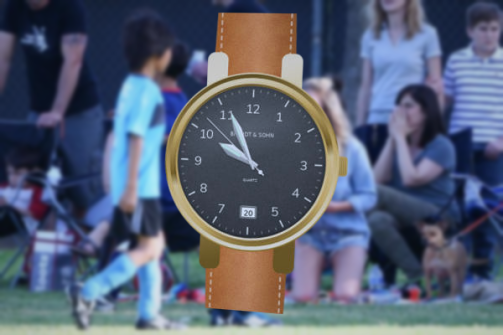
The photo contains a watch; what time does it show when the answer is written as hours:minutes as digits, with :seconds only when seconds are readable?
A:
9:55:52
